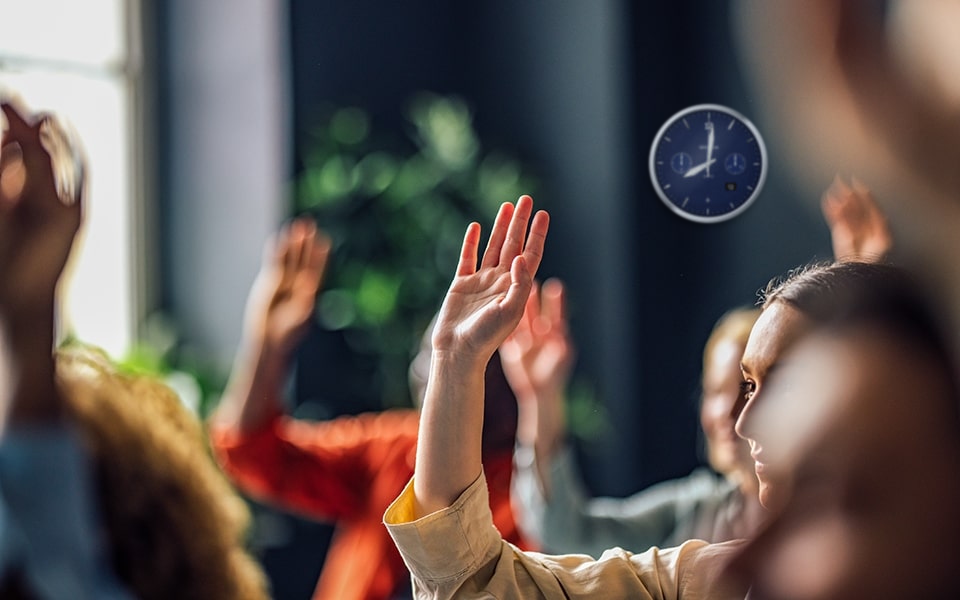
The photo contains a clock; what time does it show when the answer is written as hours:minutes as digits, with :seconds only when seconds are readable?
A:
8:01
